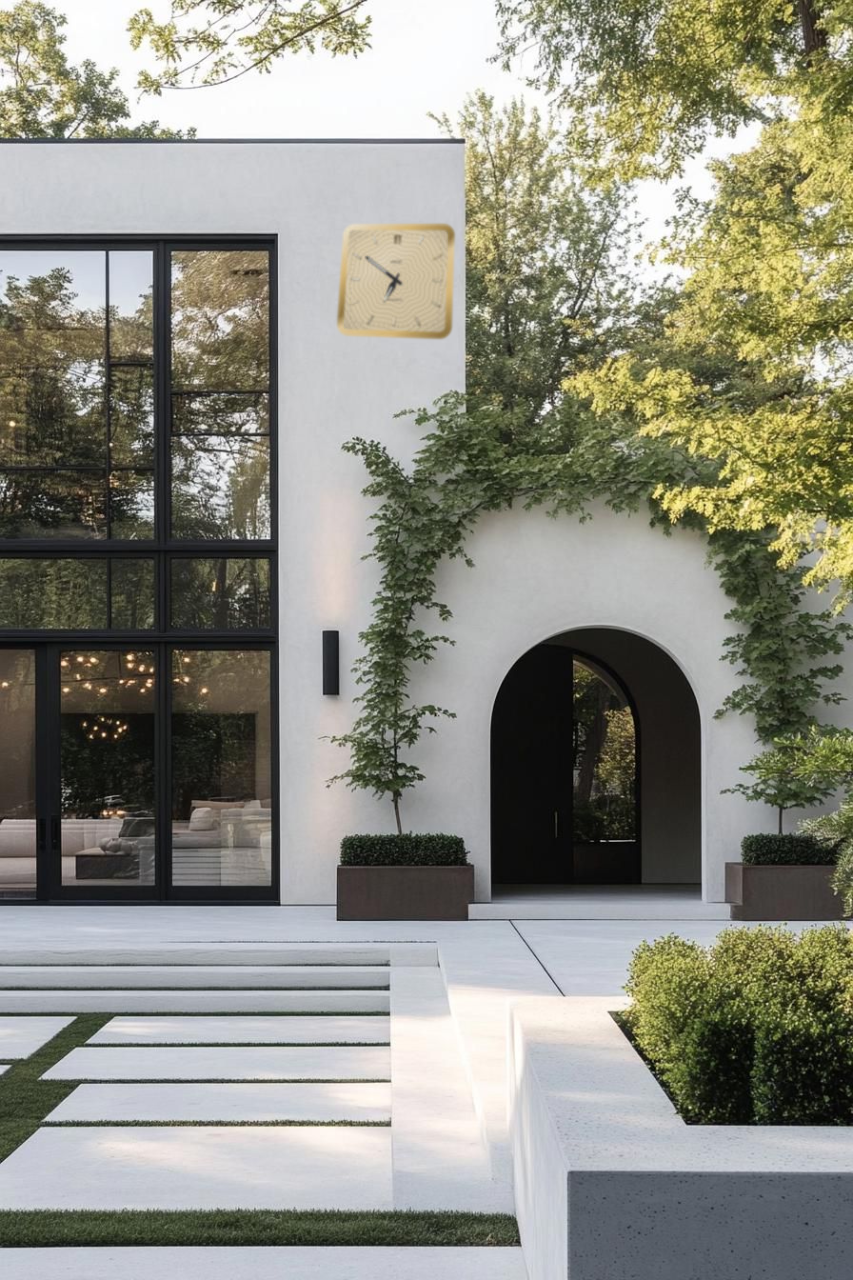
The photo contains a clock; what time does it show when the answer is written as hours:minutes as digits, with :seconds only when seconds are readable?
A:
6:51
